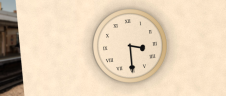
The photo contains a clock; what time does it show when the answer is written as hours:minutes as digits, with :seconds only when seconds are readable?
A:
3:30
